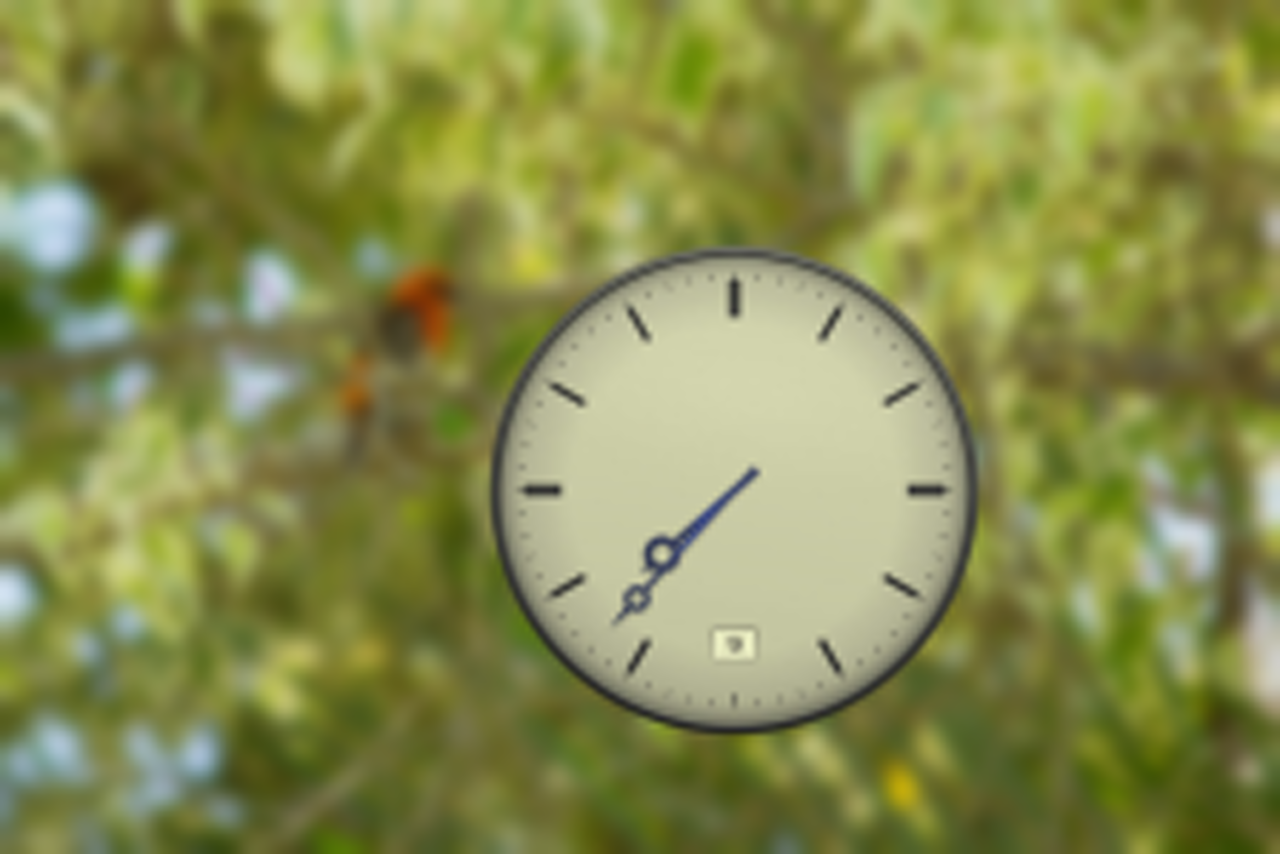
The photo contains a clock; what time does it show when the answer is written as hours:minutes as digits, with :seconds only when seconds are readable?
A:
7:37
